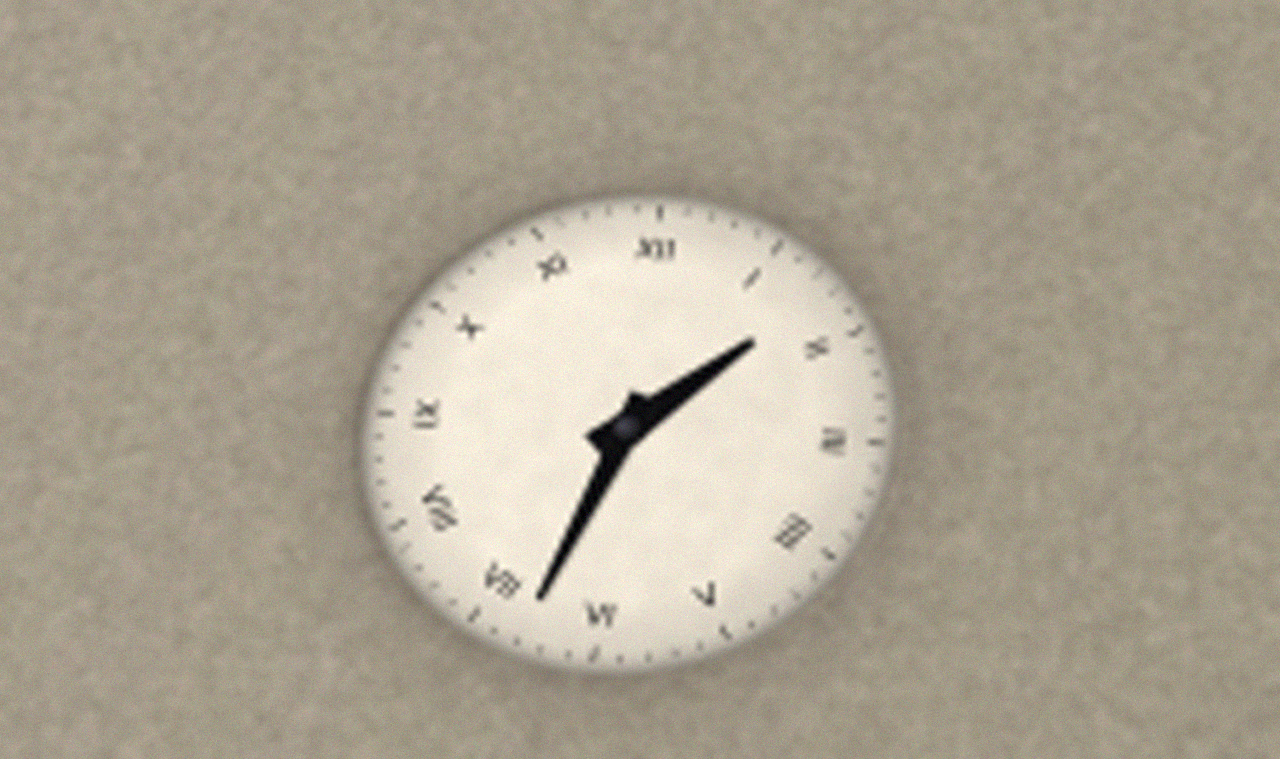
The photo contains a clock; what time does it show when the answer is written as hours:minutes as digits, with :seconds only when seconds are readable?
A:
1:33
